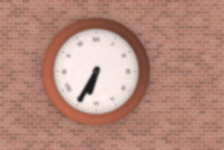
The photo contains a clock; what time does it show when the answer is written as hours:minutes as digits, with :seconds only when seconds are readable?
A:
6:35
